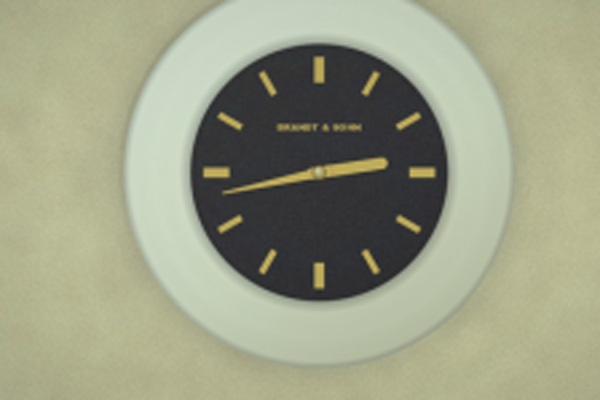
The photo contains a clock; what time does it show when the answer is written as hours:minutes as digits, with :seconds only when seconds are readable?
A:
2:43
